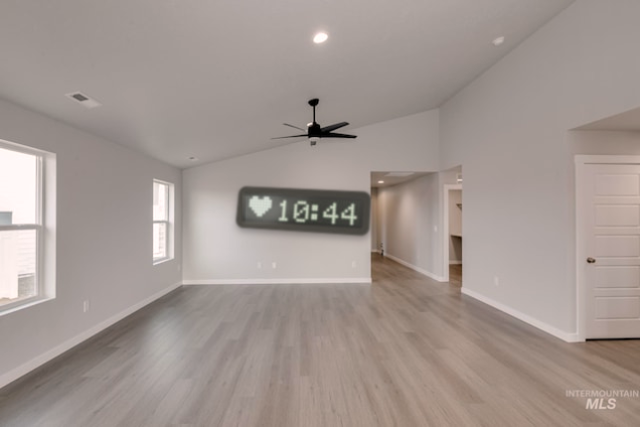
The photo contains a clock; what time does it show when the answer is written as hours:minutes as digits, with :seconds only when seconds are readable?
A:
10:44
